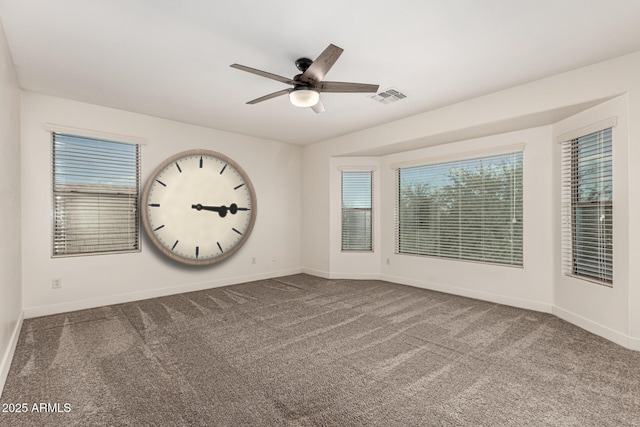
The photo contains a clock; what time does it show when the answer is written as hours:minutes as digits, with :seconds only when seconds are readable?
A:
3:15
